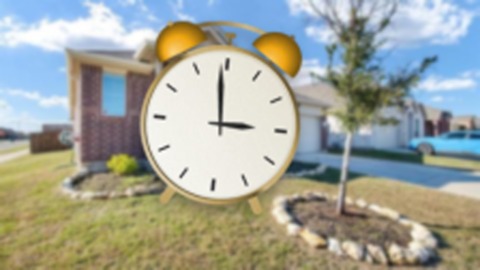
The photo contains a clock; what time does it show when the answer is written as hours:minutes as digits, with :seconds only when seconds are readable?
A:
2:59
